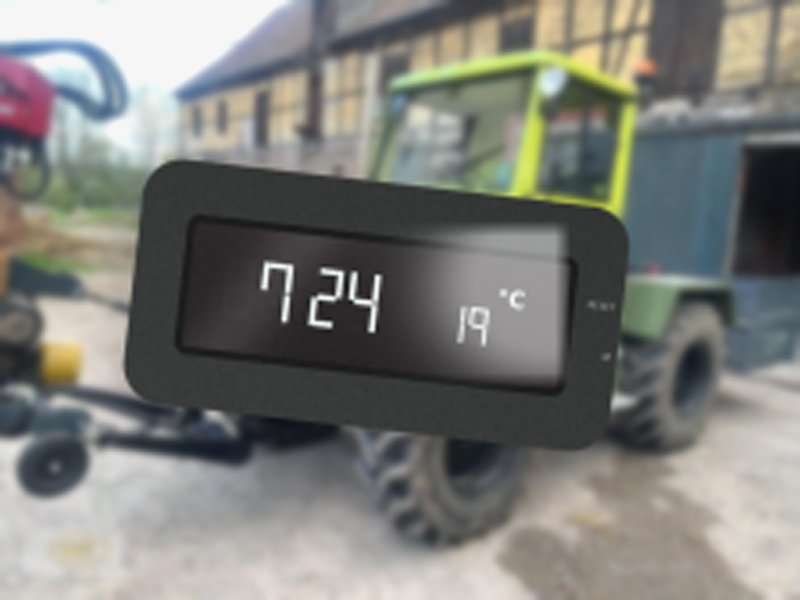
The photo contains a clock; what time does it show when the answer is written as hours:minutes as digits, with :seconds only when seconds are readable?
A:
7:24
